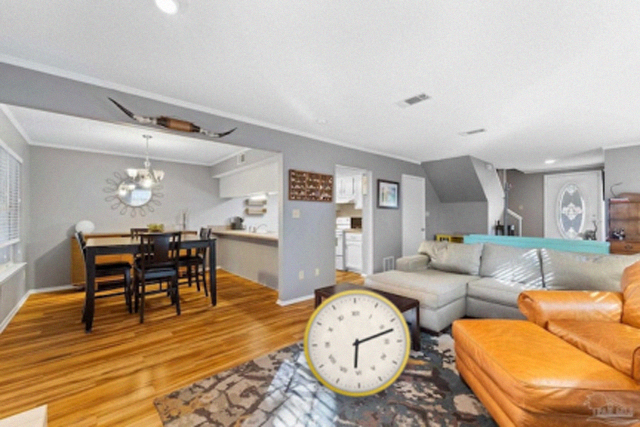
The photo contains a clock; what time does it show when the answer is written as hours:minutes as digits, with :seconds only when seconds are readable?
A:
6:12
